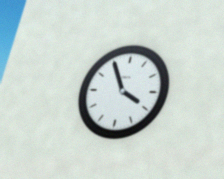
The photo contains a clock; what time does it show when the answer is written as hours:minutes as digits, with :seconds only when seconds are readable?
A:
3:55
